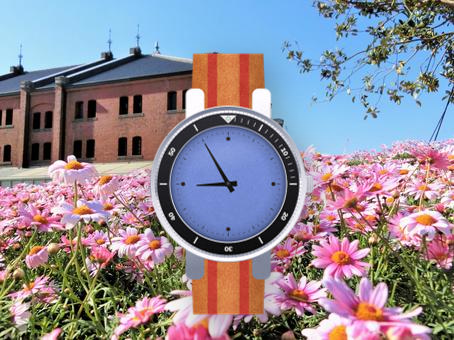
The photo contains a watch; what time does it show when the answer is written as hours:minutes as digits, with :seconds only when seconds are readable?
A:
8:55
